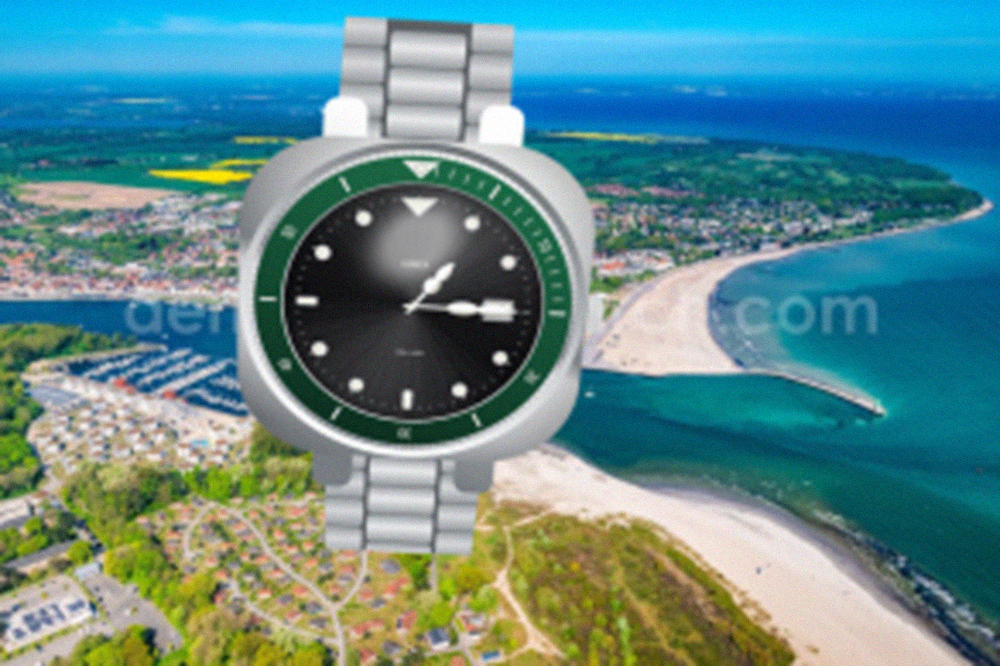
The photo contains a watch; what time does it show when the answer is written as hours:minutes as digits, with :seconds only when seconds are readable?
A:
1:15
